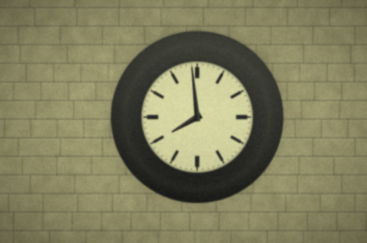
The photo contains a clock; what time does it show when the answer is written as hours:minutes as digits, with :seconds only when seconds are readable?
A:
7:59
